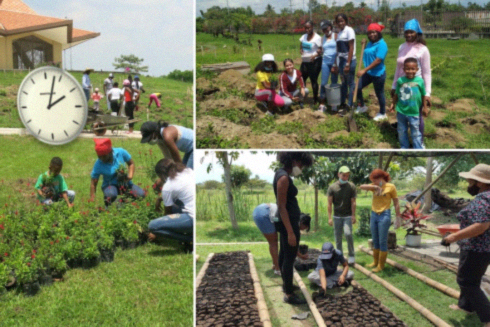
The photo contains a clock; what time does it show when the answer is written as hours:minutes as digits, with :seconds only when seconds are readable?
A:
2:03
